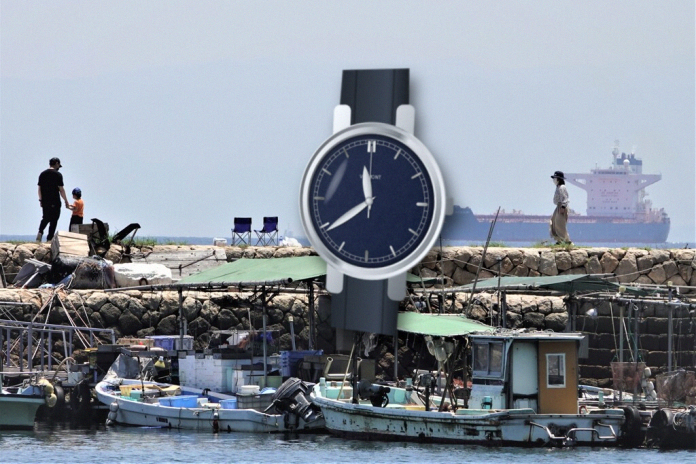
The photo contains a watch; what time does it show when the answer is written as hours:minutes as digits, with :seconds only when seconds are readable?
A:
11:39:00
